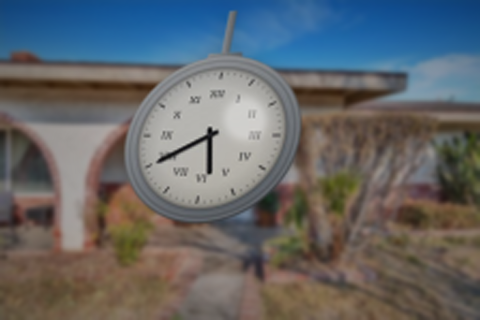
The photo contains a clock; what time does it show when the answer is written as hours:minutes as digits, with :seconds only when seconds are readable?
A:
5:40
